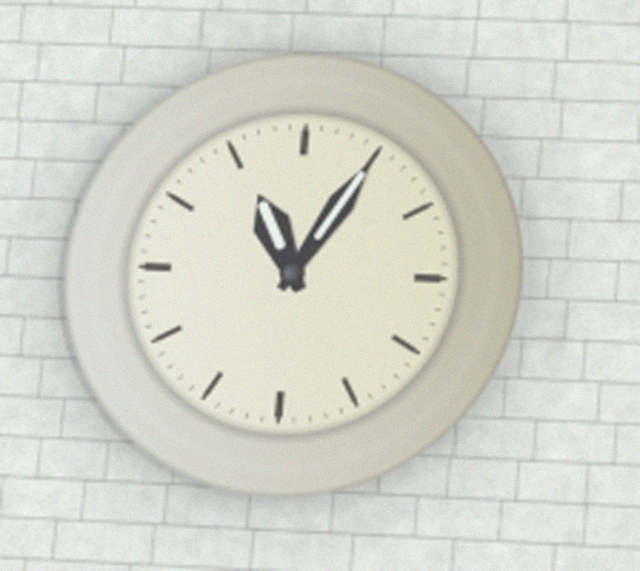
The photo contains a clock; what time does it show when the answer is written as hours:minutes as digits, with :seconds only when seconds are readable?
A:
11:05
